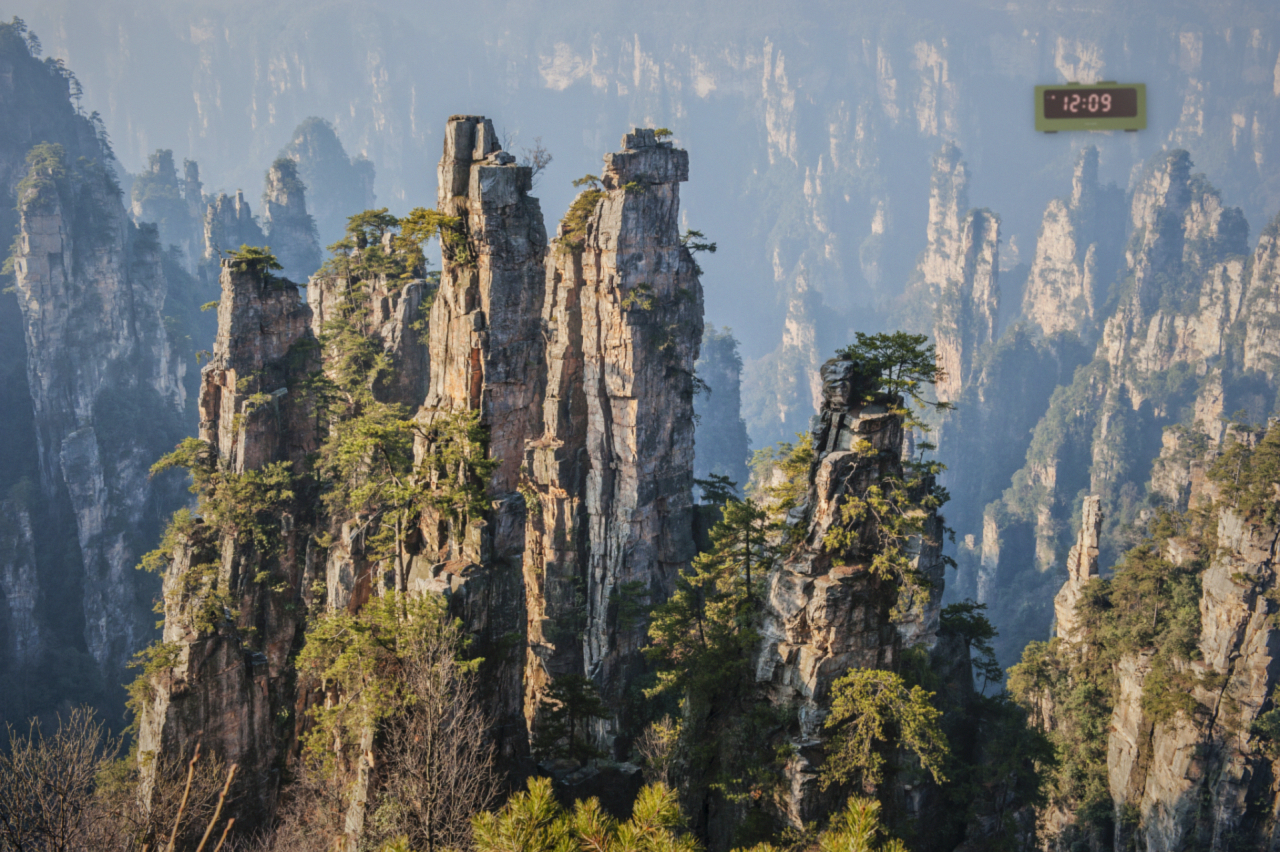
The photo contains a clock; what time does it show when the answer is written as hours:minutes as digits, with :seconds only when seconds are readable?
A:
12:09
